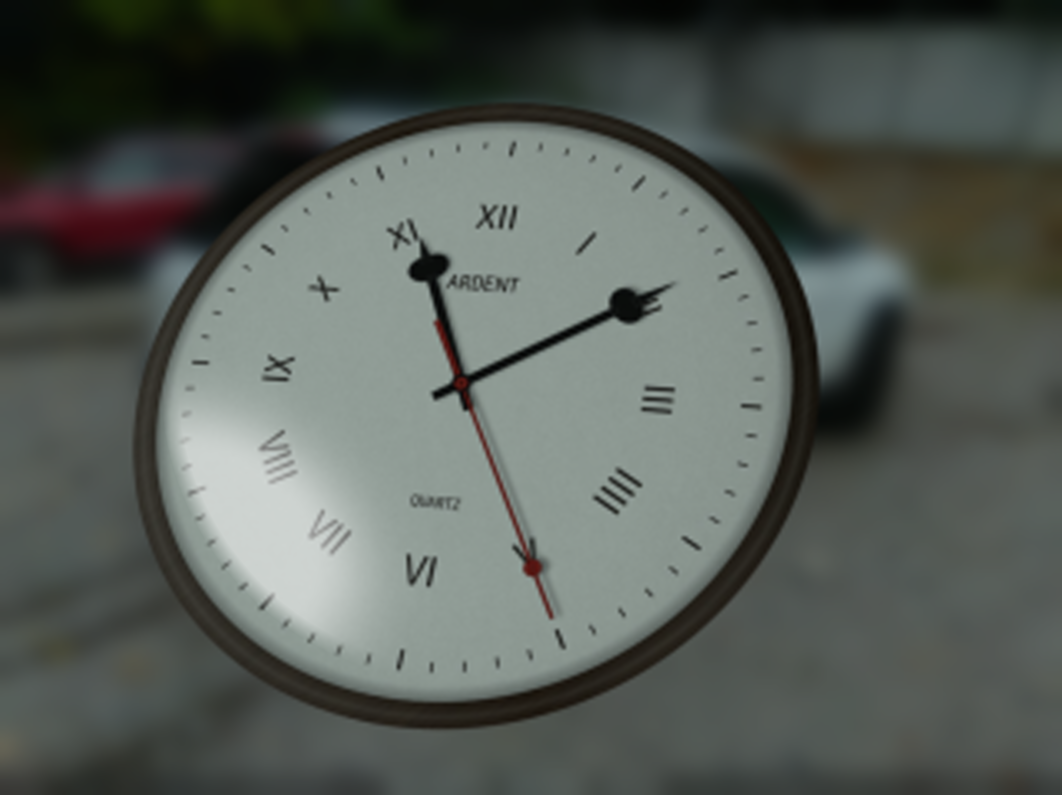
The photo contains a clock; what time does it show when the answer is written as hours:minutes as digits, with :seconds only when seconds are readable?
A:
11:09:25
